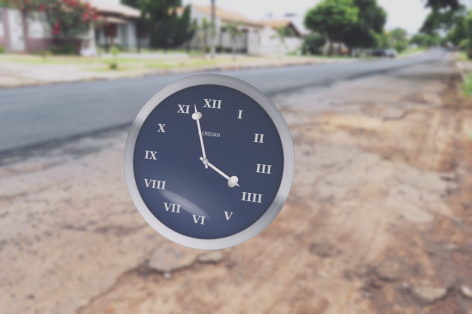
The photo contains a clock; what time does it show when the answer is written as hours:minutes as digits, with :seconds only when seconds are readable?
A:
3:57
